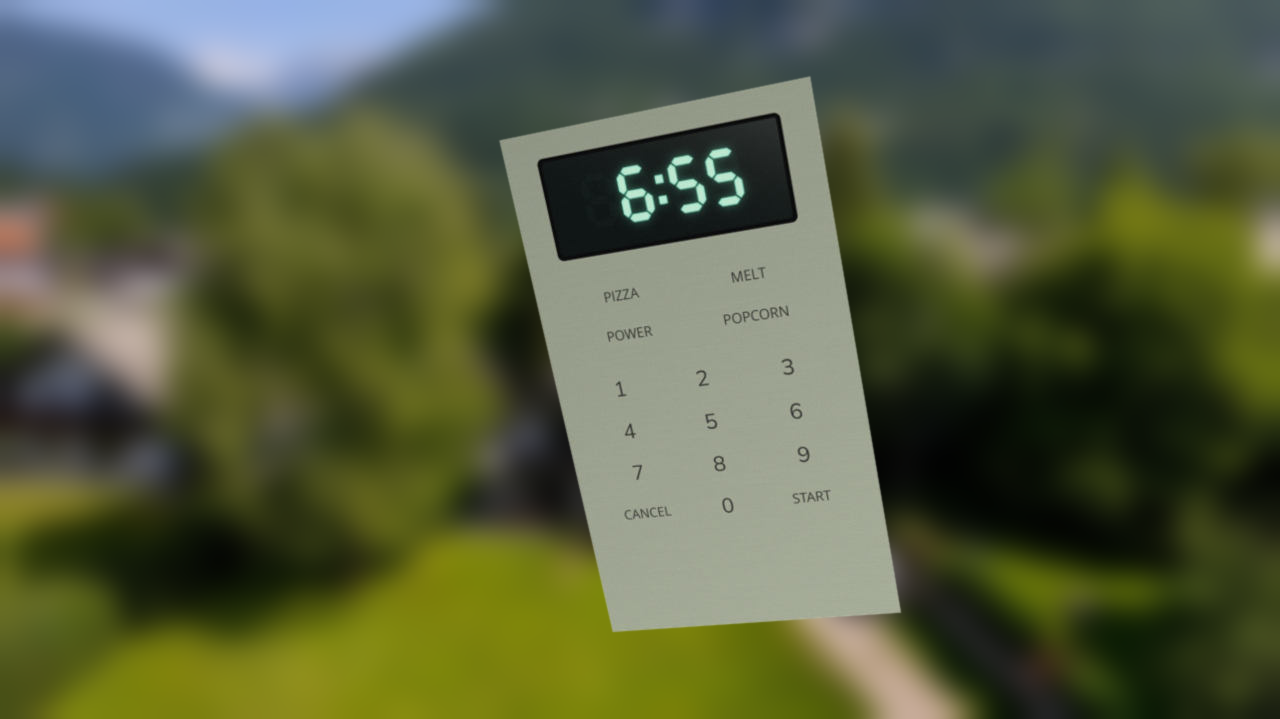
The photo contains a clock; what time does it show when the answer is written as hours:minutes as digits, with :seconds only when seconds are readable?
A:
6:55
